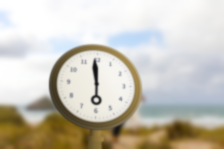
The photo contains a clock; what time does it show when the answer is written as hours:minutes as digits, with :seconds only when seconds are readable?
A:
5:59
